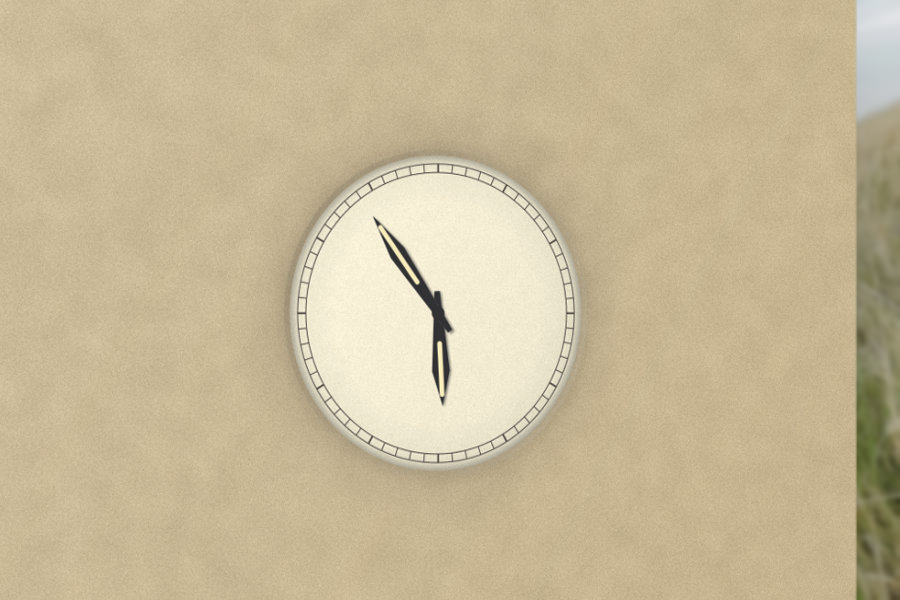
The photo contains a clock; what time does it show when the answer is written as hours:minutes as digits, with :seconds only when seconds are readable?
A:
5:54
